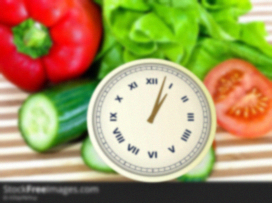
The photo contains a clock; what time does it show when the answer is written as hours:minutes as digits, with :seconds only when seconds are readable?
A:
1:03
